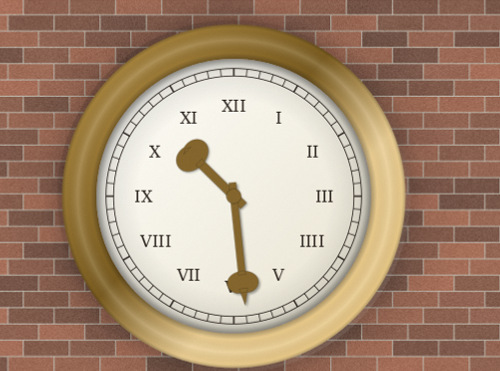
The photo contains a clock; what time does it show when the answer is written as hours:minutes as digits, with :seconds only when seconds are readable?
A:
10:29
